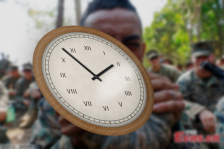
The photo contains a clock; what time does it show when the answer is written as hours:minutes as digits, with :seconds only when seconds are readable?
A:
1:53
